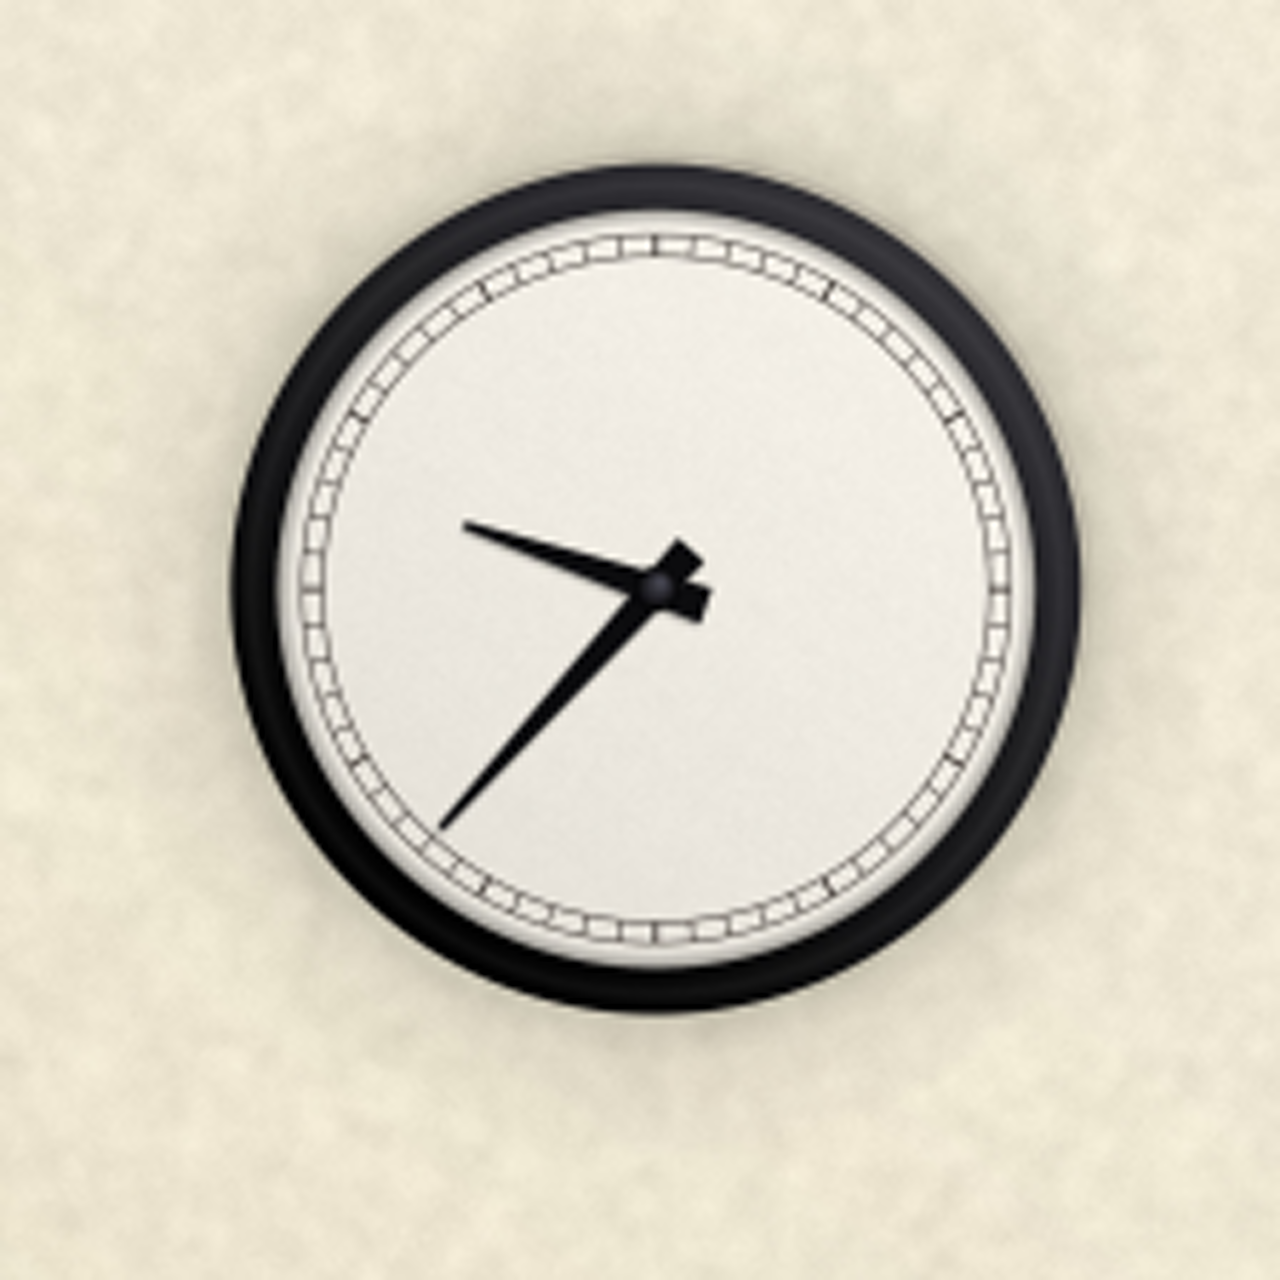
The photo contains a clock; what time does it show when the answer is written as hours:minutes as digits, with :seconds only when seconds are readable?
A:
9:37
